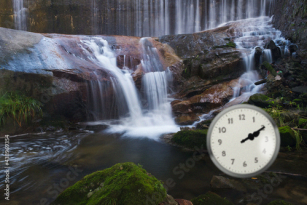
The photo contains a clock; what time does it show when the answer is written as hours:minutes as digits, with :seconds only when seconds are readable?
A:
2:10
